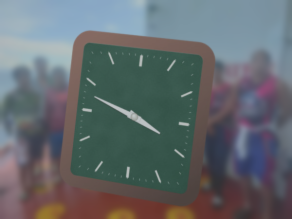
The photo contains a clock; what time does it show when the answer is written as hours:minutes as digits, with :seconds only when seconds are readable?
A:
3:48
